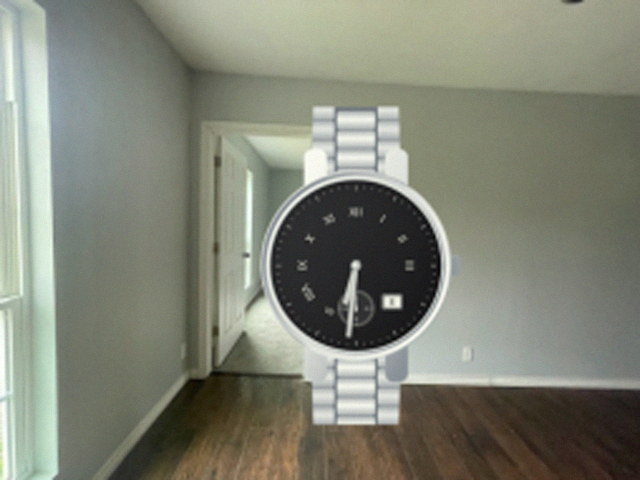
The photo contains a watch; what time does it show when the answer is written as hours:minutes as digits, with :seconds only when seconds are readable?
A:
6:31
